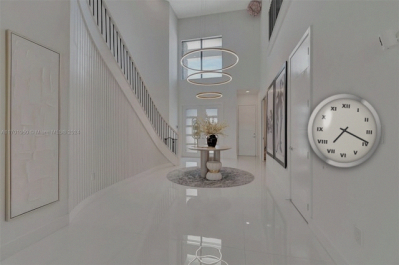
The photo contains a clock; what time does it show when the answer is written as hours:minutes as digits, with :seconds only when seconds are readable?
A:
7:19
